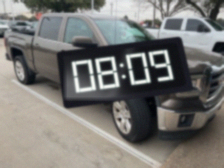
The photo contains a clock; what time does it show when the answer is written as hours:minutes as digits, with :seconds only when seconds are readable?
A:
8:09
